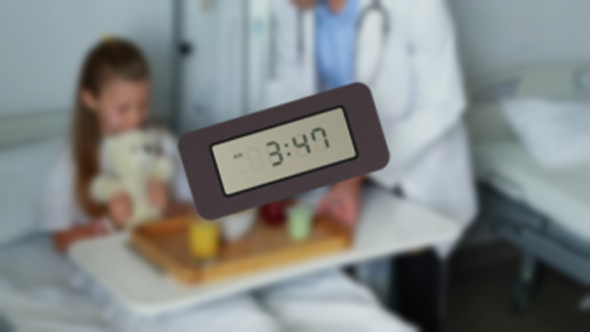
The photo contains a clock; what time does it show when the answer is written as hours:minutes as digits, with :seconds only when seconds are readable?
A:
3:47
